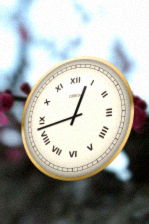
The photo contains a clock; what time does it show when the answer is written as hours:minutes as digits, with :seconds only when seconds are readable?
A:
12:43
